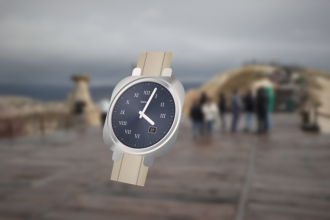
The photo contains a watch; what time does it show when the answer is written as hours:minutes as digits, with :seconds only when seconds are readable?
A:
4:03
